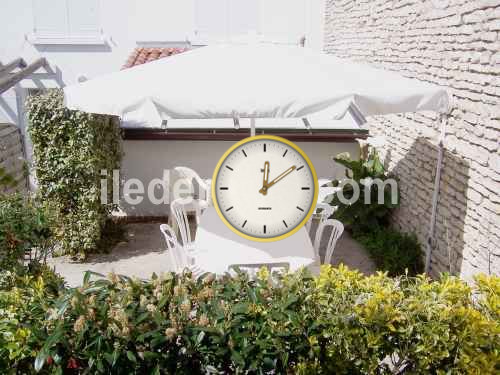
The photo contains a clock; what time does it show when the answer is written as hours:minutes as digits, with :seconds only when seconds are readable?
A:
12:09
